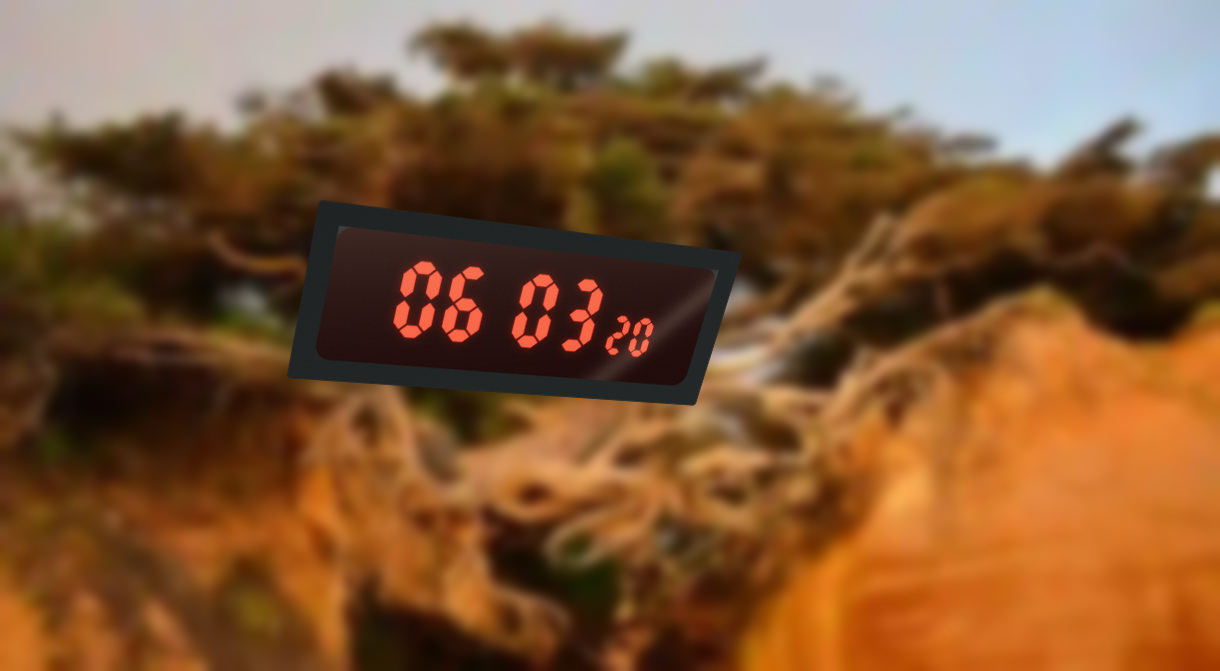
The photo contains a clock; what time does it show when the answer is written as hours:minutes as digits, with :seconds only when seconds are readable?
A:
6:03:20
